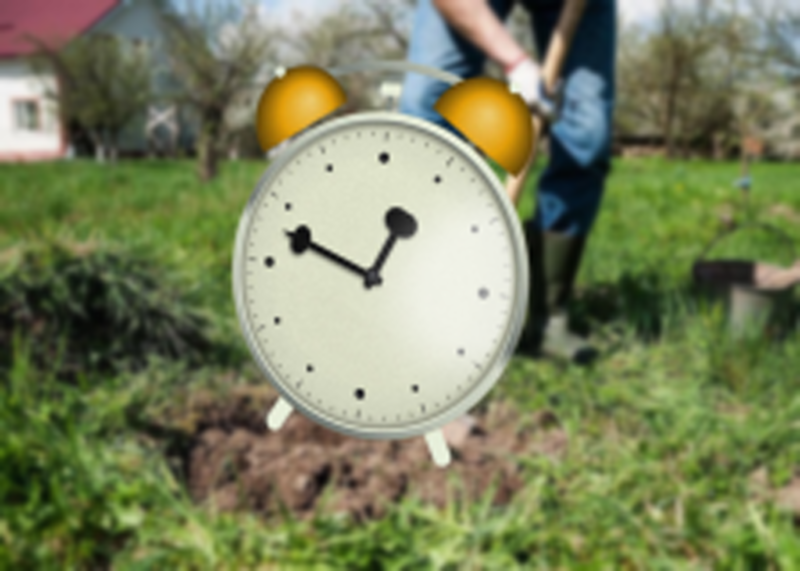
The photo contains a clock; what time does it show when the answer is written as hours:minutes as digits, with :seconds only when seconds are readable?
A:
12:48
